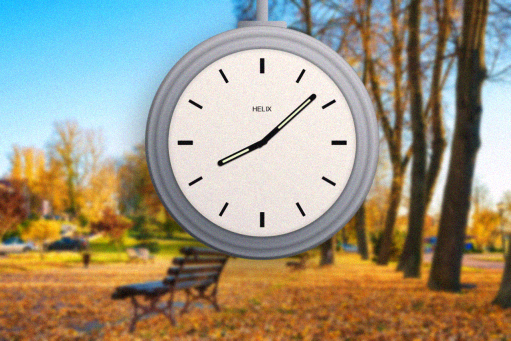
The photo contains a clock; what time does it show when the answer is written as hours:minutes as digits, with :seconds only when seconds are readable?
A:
8:08
